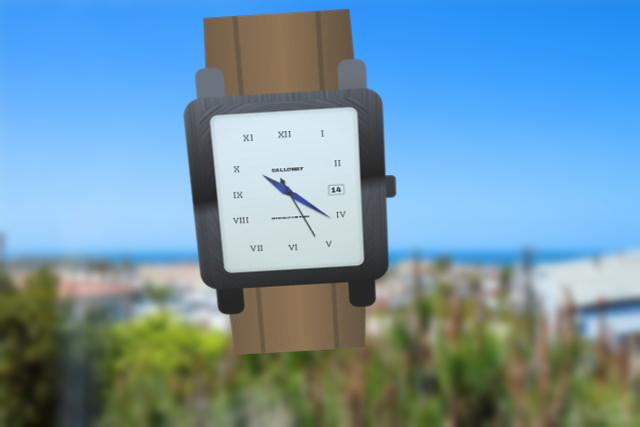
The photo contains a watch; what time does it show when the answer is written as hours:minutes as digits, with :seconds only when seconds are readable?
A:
10:21:26
